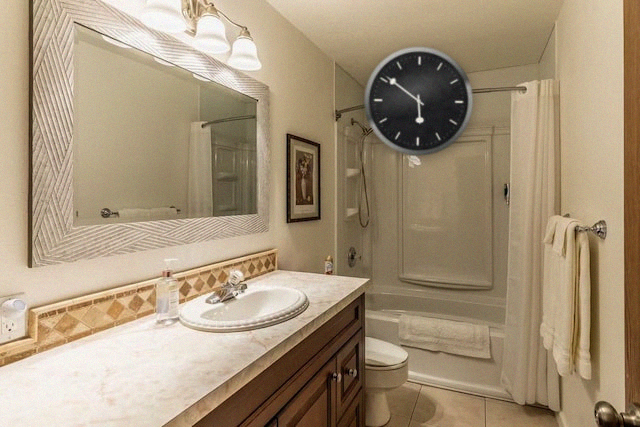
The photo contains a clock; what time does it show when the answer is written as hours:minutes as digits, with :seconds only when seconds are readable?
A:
5:51
